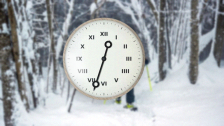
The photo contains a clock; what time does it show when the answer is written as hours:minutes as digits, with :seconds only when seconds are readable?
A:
12:33
